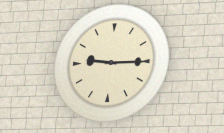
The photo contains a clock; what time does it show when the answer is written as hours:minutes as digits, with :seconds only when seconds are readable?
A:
9:15
